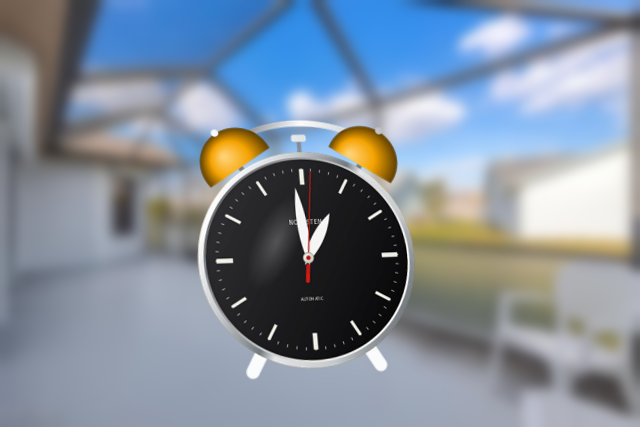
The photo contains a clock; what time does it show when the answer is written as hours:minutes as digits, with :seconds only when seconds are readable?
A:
12:59:01
